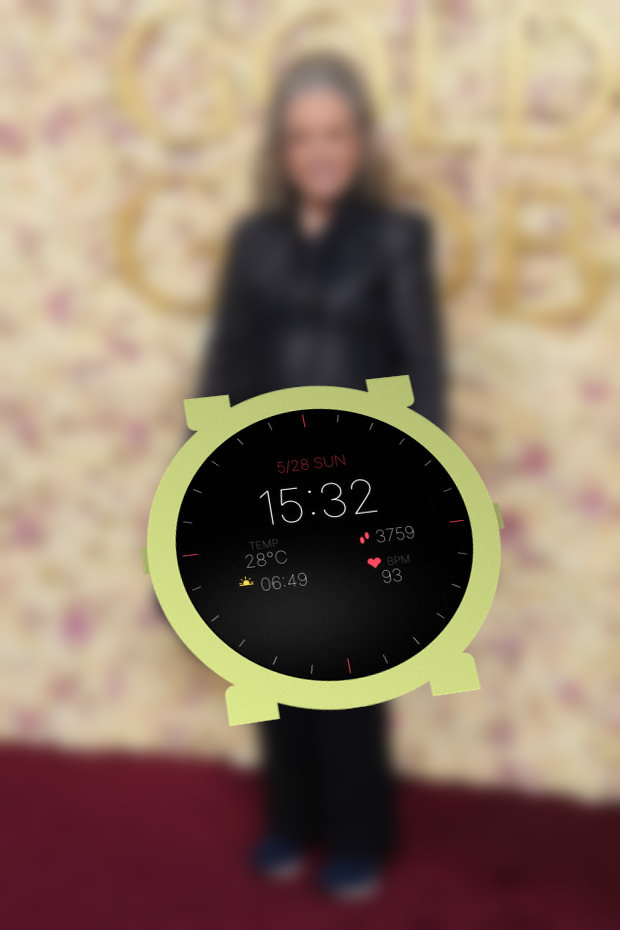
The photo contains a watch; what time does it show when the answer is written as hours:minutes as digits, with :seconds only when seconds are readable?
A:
15:32
